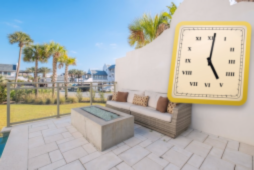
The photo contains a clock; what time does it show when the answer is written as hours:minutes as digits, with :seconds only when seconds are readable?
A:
5:01
